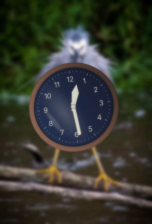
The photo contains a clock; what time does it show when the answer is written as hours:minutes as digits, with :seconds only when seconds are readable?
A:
12:29
